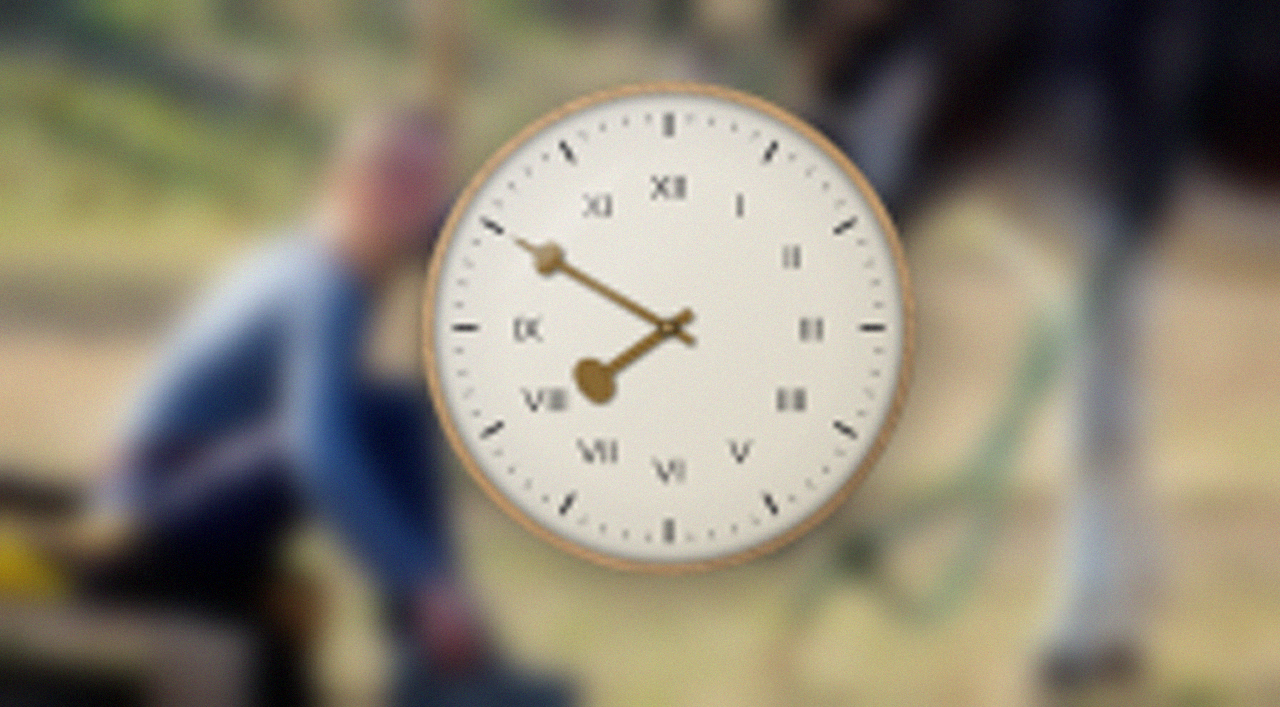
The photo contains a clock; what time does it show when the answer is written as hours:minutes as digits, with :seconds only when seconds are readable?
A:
7:50
